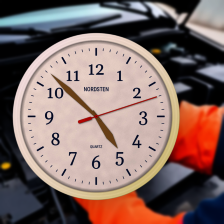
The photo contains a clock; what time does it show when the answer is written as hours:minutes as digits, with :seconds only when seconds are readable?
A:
4:52:12
